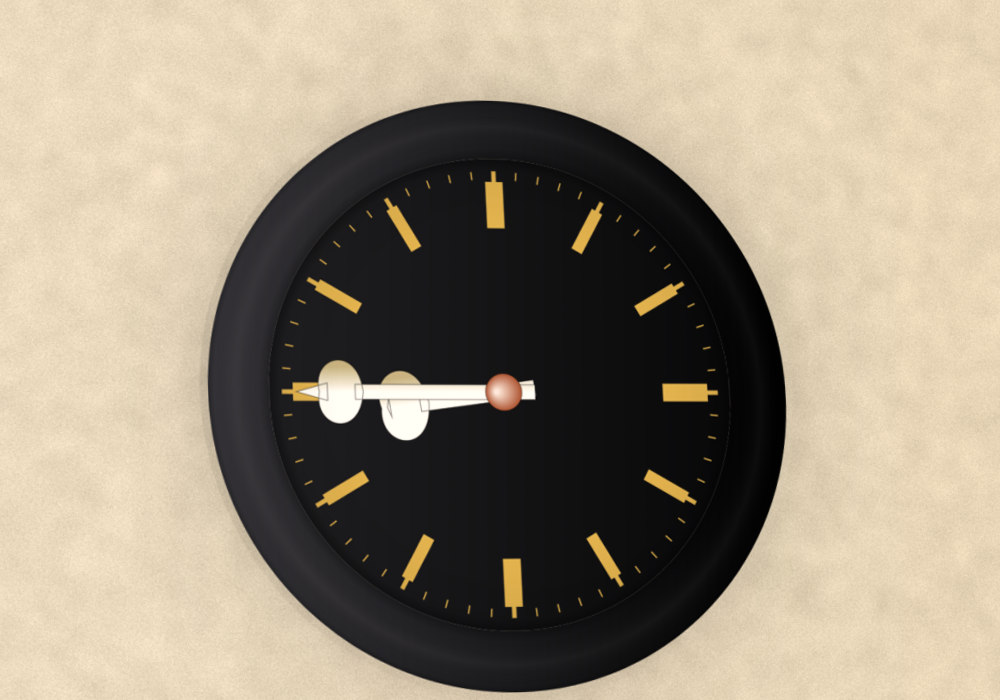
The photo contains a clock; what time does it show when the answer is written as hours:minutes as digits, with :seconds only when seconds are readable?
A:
8:45
